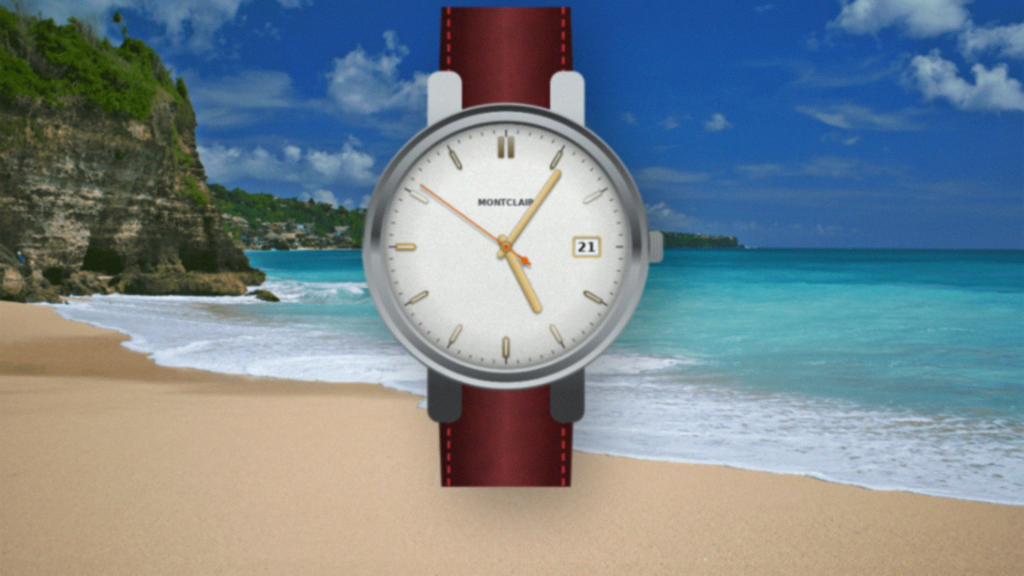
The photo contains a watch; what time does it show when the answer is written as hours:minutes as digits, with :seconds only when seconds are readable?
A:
5:05:51
